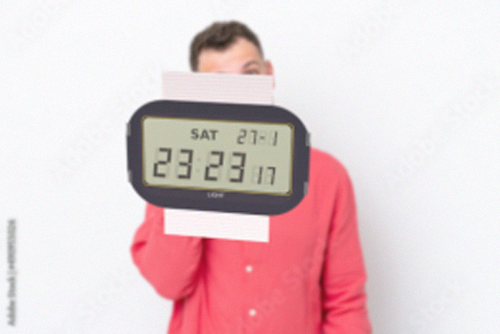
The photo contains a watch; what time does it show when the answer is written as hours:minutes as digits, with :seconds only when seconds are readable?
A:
23:23:17
